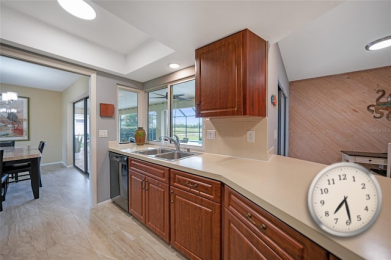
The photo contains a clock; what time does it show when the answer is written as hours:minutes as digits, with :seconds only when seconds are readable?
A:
7:29
